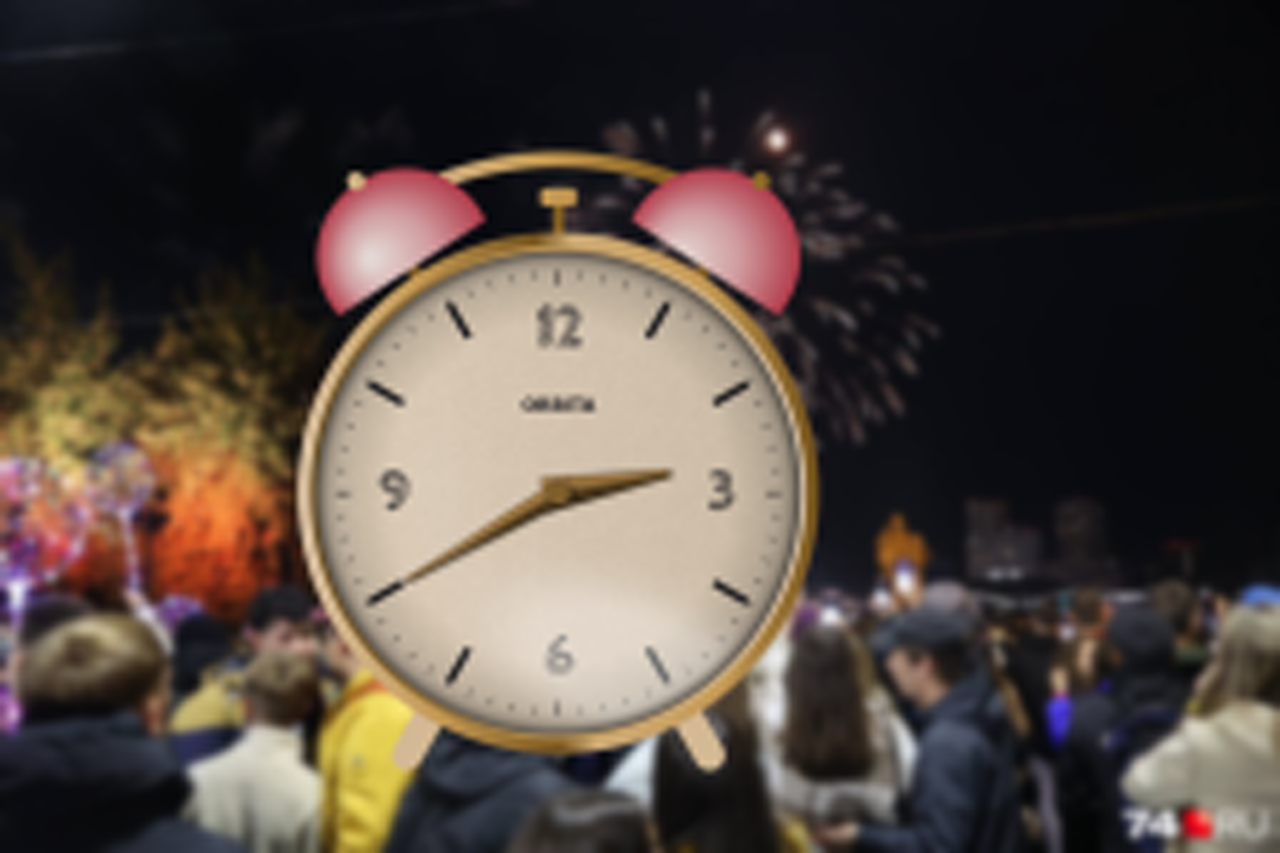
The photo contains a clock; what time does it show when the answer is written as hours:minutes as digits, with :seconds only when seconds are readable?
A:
2:40
